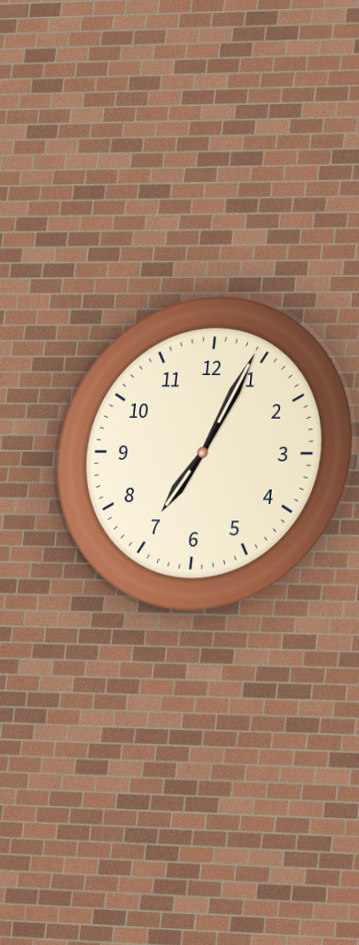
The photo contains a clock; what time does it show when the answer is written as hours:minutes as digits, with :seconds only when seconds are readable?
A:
7:04
